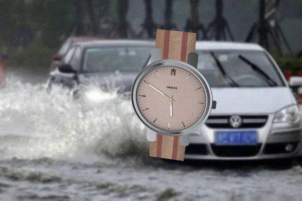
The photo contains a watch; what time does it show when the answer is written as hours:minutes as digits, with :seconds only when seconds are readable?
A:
5:50
